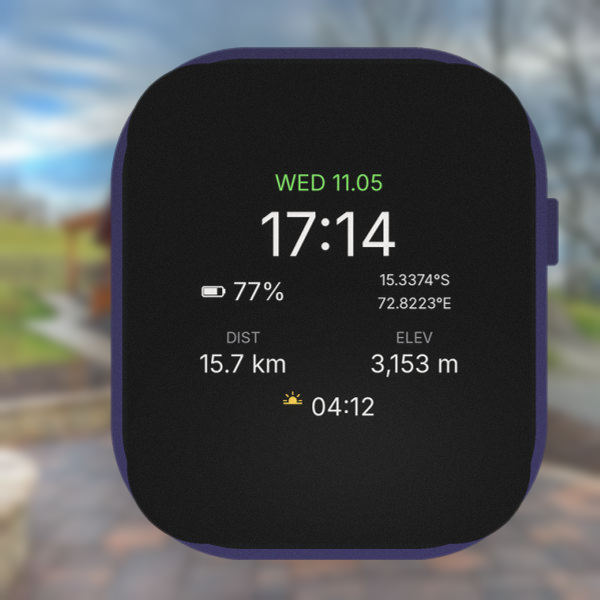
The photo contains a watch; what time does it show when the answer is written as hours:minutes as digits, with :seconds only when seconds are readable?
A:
17:14
